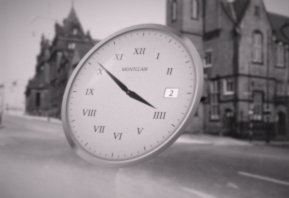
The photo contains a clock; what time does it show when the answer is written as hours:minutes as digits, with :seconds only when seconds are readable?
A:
3:51
